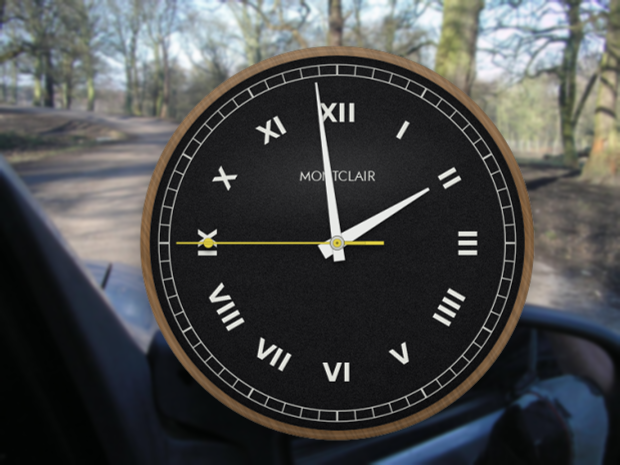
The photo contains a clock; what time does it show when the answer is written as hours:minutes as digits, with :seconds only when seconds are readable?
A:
1:58:45
